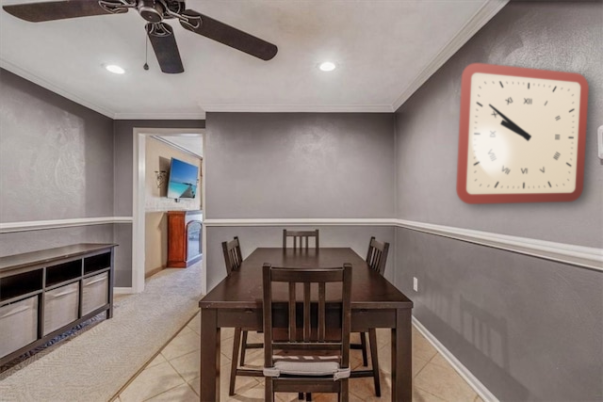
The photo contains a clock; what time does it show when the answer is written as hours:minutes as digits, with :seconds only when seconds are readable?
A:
9:51
